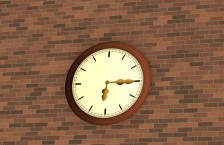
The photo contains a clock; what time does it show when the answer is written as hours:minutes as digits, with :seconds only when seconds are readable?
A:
6:15
